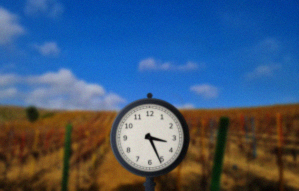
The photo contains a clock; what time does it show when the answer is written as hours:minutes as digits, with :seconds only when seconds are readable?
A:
3:26
